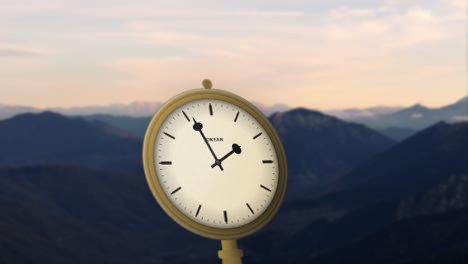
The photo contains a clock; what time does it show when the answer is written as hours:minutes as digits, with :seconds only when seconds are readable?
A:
1:56
